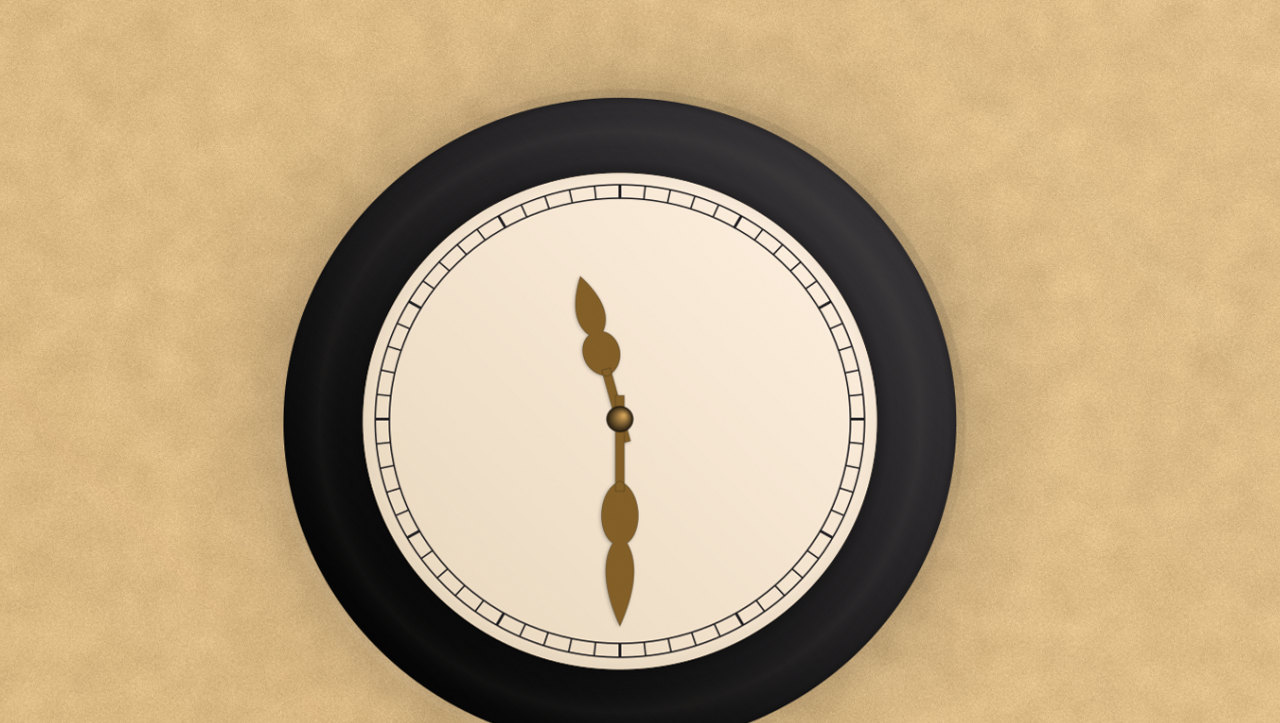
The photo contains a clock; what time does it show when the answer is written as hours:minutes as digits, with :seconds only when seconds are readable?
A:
11:30
